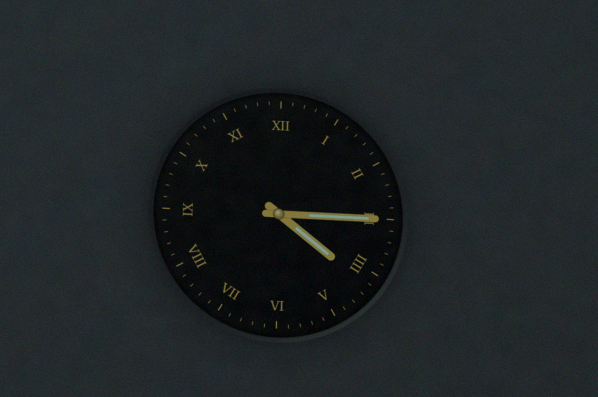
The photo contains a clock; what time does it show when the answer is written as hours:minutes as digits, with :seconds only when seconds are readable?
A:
4:15
